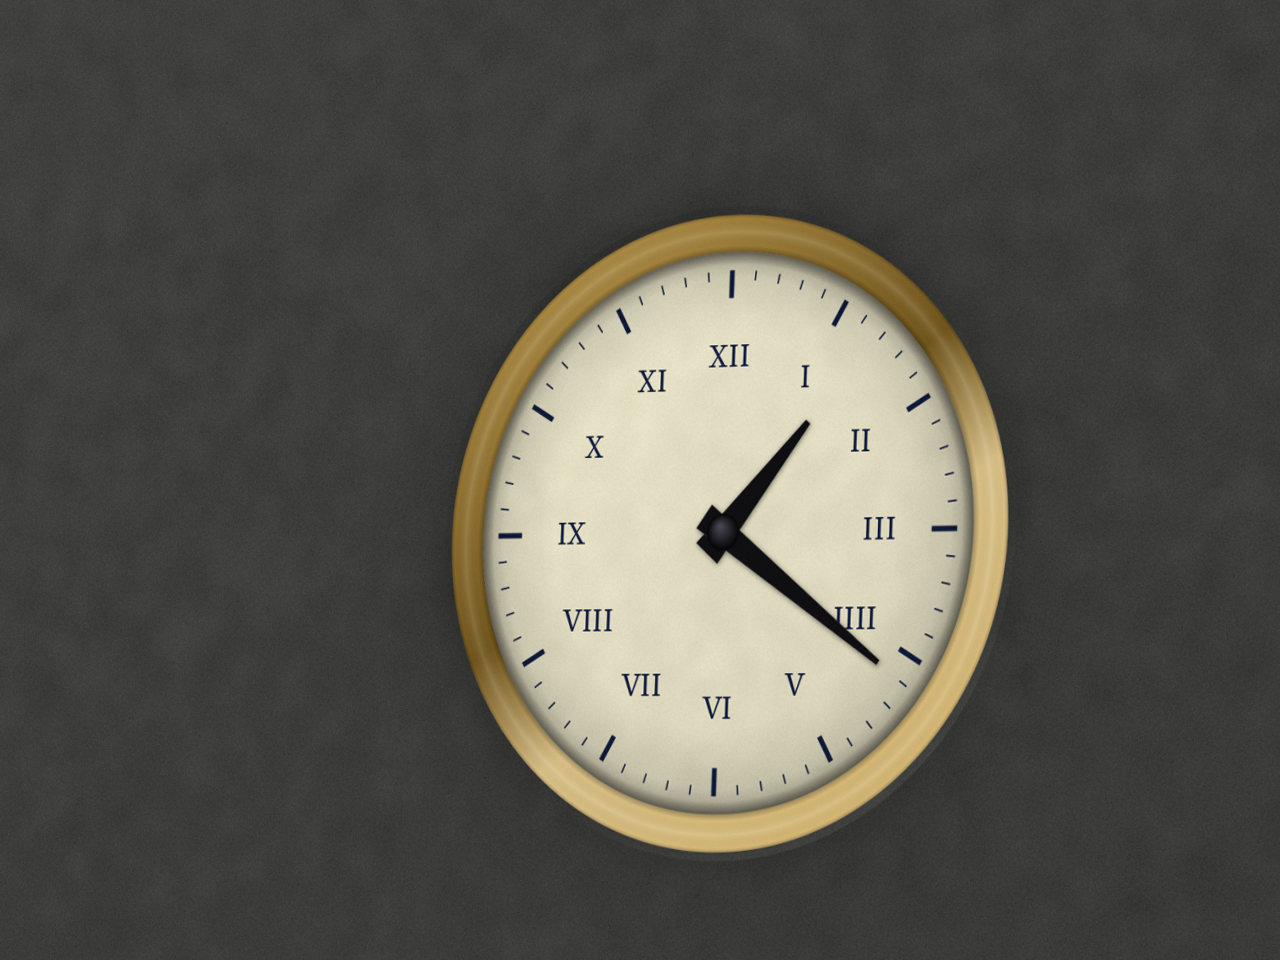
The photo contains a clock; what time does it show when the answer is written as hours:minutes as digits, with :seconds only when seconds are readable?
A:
1:21
